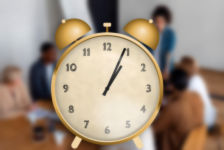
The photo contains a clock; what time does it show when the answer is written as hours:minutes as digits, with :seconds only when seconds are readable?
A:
1:04
